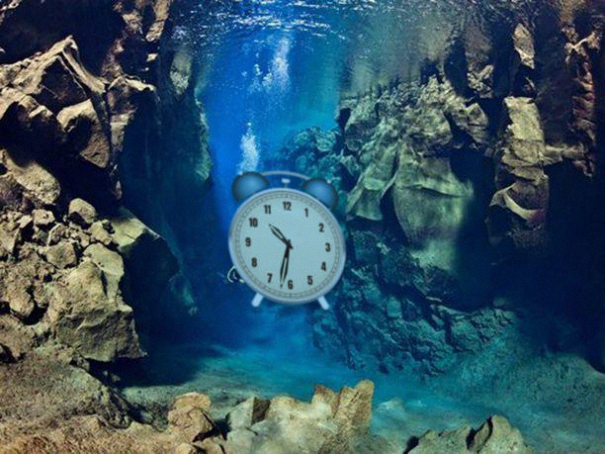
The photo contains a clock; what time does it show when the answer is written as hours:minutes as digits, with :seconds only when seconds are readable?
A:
10:32
